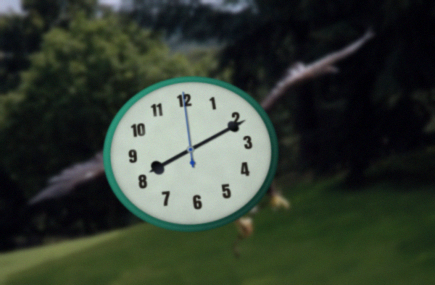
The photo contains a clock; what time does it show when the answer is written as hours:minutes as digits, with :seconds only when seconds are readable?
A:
8:11:00
